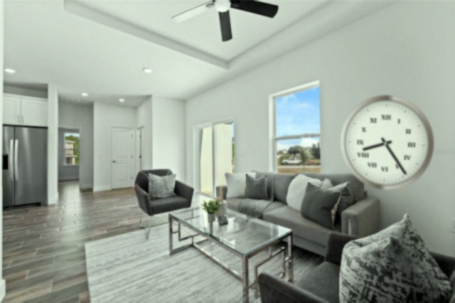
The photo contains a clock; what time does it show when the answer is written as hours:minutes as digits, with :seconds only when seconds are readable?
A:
8:24
